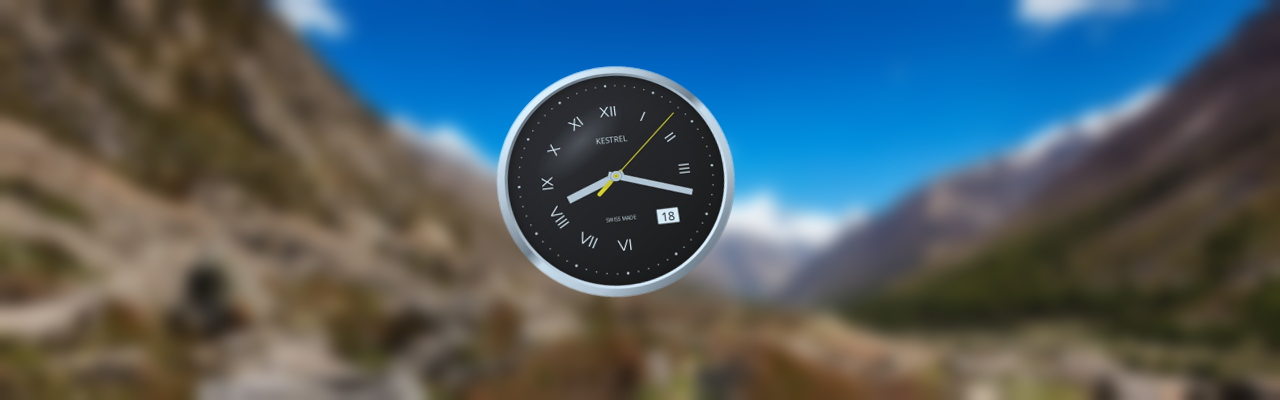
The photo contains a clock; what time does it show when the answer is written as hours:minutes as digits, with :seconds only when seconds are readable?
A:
8:18:08
